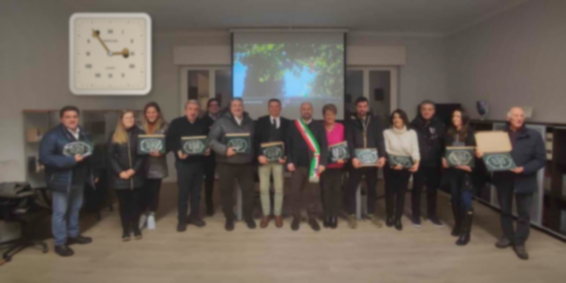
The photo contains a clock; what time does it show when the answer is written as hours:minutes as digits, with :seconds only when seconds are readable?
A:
2:54
